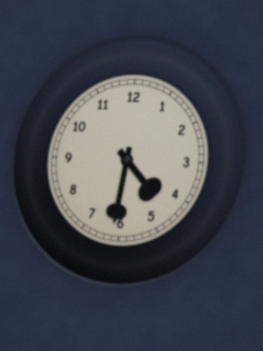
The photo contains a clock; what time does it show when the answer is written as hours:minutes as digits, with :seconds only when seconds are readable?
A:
4:31
